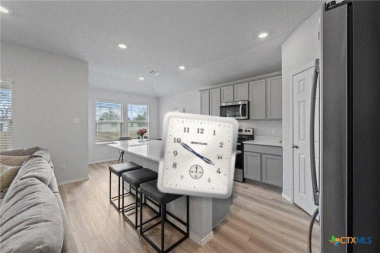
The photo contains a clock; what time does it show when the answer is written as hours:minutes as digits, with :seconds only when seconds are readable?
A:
3:50
